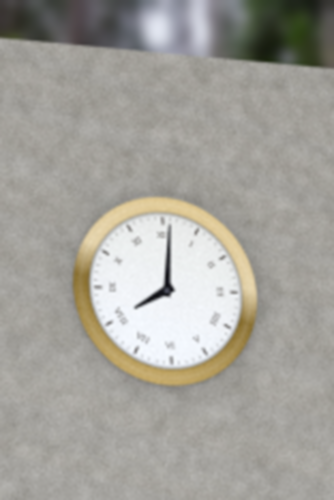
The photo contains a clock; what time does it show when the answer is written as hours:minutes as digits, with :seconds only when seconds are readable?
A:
8:01
